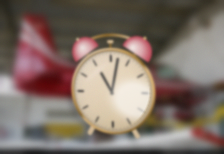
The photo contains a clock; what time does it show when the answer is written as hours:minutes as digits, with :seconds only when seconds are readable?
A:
11:02
